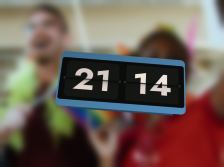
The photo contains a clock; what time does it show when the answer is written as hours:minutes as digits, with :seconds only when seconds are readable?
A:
21:14
